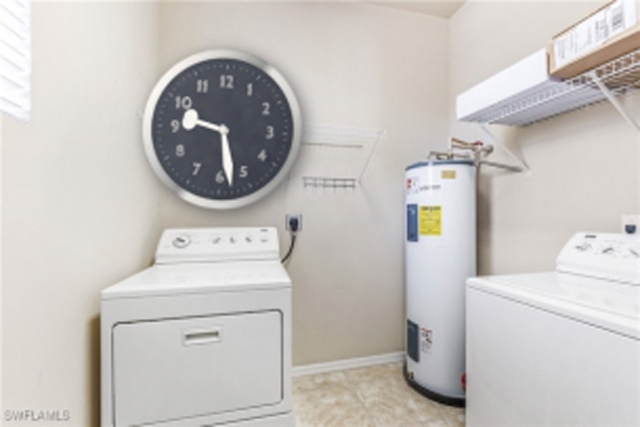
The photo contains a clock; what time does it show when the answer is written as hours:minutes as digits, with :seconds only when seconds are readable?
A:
9:28
